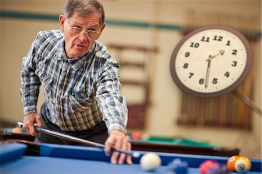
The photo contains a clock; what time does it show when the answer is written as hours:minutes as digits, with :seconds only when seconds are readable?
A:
1:28
